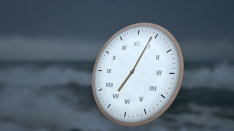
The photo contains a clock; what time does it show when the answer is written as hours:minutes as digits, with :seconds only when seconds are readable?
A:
7:04
